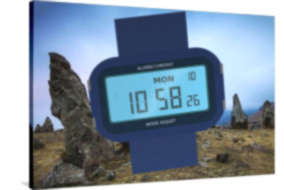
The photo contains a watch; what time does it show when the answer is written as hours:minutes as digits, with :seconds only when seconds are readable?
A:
10:58:26
